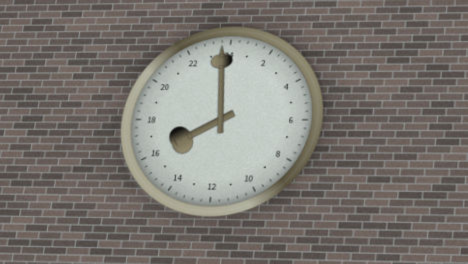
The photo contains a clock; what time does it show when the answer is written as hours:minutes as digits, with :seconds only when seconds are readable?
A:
15:59
